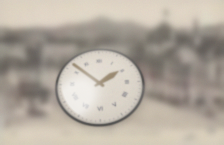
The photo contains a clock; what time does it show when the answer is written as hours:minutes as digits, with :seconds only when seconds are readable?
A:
1:52
